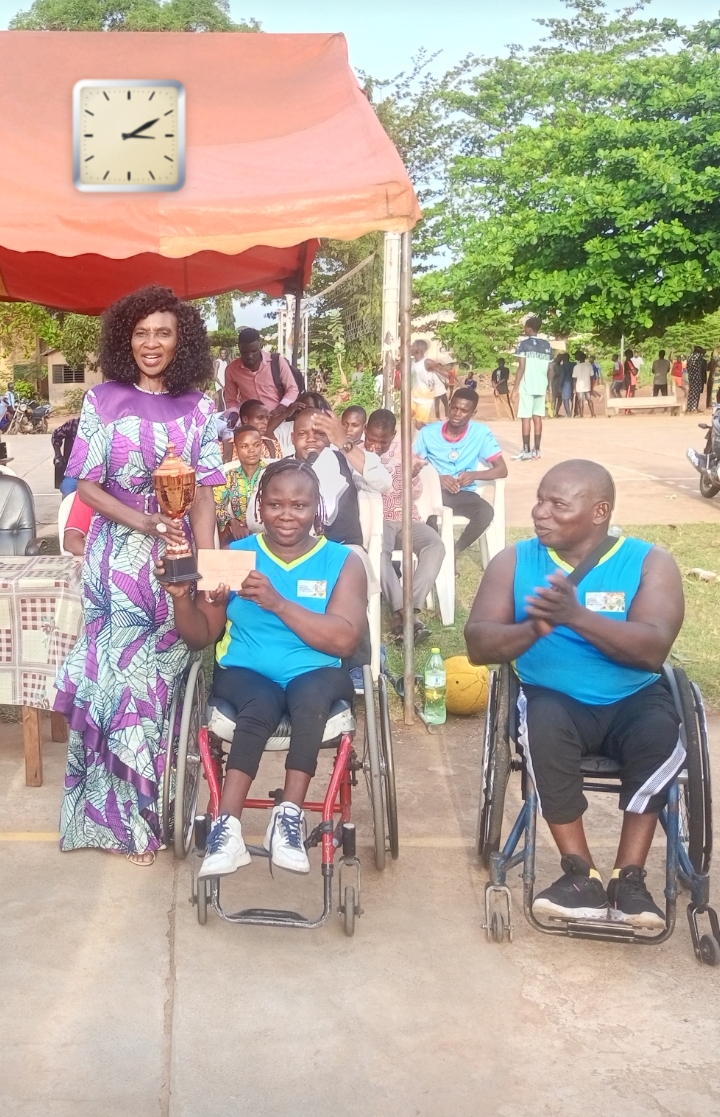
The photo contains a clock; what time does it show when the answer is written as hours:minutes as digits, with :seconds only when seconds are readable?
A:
3:10
